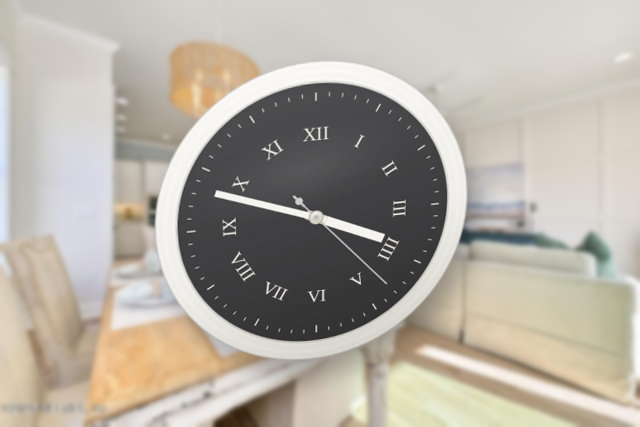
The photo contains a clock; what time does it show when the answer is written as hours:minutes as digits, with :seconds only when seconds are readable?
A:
3:48:23
